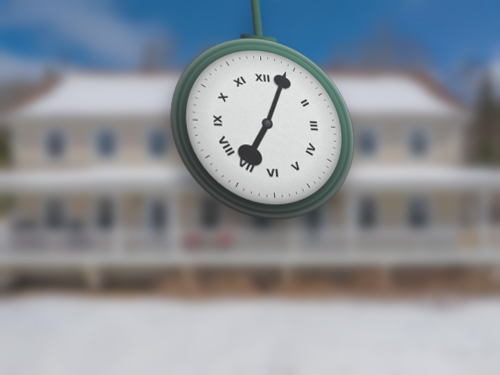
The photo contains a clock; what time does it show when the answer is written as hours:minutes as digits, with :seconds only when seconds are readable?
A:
7:04
